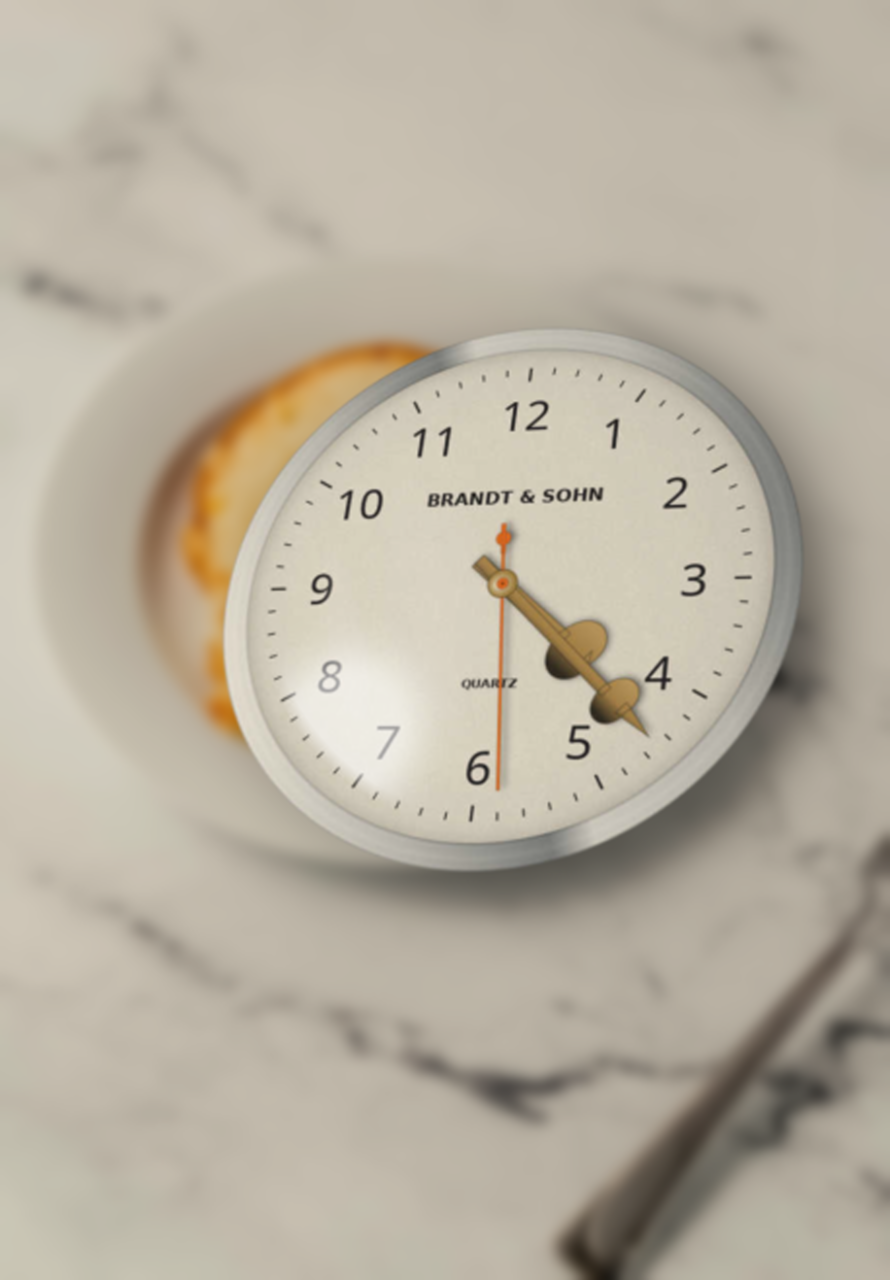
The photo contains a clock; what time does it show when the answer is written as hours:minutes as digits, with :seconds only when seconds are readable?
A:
4:22:29
